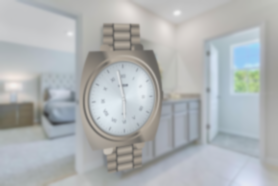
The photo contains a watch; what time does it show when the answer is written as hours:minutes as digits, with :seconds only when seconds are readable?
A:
5:58
